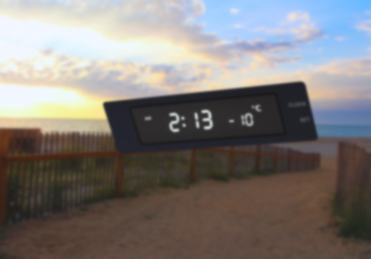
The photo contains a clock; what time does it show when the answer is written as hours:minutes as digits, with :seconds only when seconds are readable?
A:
2:13
